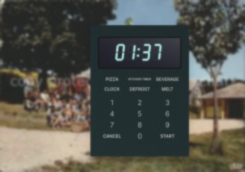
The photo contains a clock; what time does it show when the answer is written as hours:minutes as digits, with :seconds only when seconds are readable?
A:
1:37
